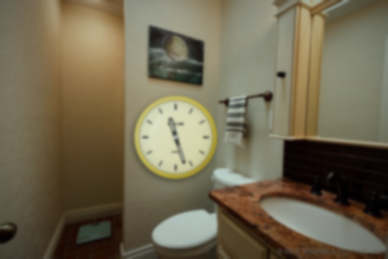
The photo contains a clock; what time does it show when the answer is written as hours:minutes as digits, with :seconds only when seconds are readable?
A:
11:27
